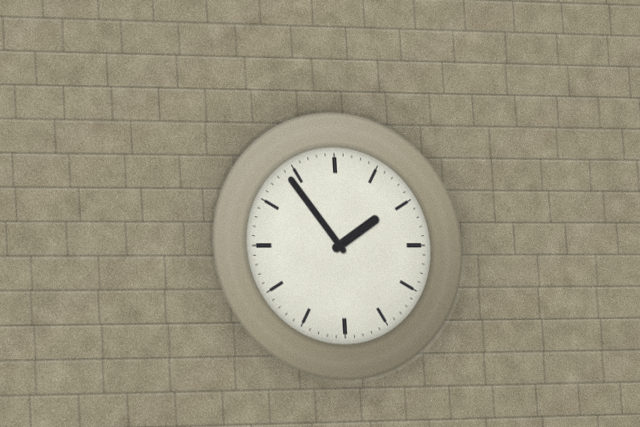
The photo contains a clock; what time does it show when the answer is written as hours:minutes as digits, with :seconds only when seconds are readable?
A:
1:54
